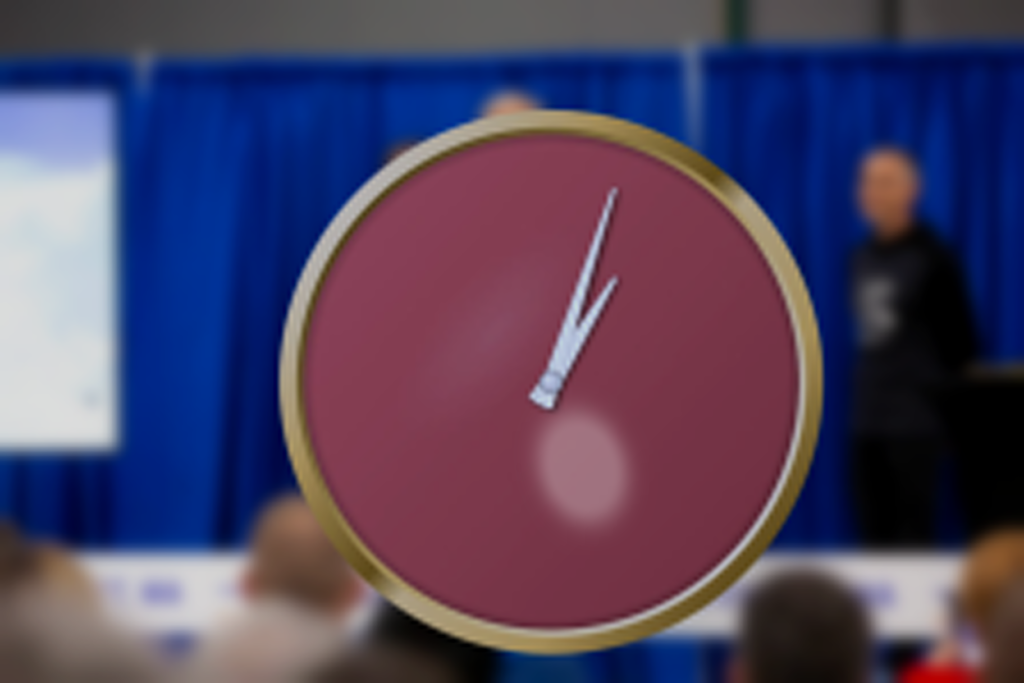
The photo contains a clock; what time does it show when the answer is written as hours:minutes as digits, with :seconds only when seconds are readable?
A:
1:03
